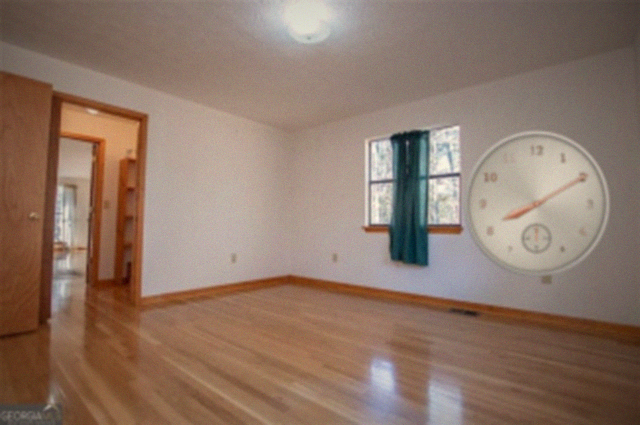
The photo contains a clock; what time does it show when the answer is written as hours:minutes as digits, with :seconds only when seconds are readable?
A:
8:10
